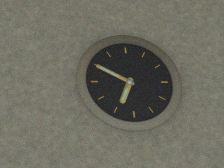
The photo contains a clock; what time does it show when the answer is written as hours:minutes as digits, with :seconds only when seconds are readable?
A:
6:50
